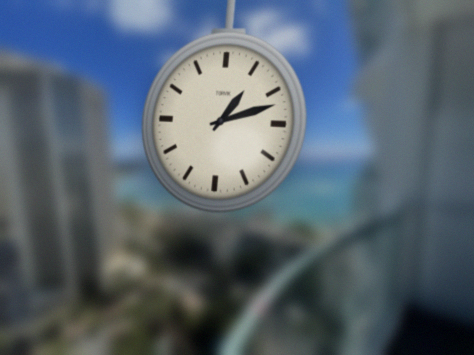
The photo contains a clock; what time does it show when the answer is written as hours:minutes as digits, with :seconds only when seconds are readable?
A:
1:12
